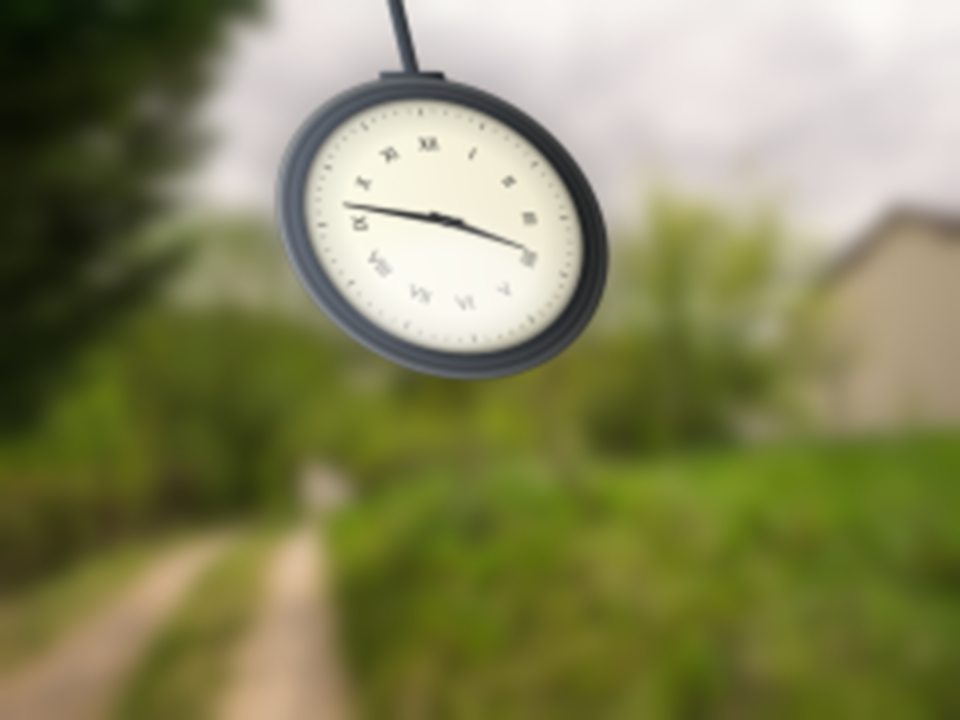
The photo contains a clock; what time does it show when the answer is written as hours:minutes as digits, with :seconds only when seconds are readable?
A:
3:47
